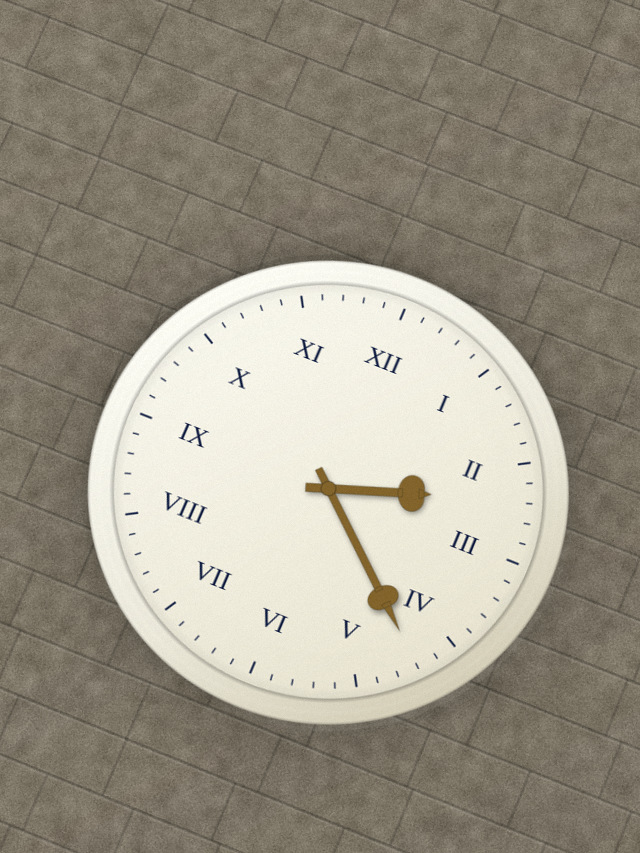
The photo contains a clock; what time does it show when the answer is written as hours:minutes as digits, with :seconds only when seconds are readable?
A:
2:22
